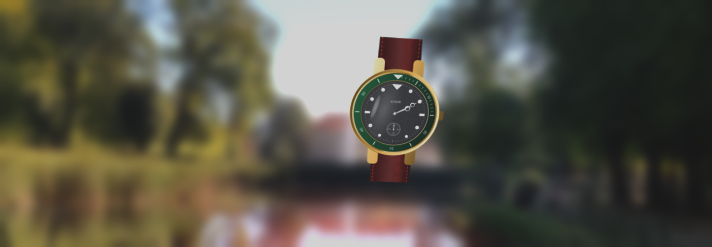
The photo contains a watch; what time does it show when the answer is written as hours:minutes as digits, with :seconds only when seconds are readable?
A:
2:10
